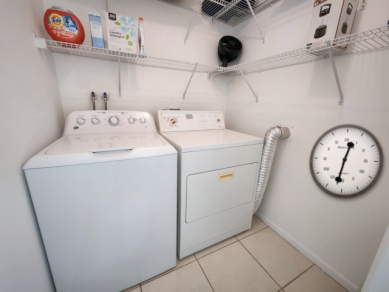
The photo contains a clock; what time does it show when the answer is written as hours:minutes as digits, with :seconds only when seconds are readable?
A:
12:32
